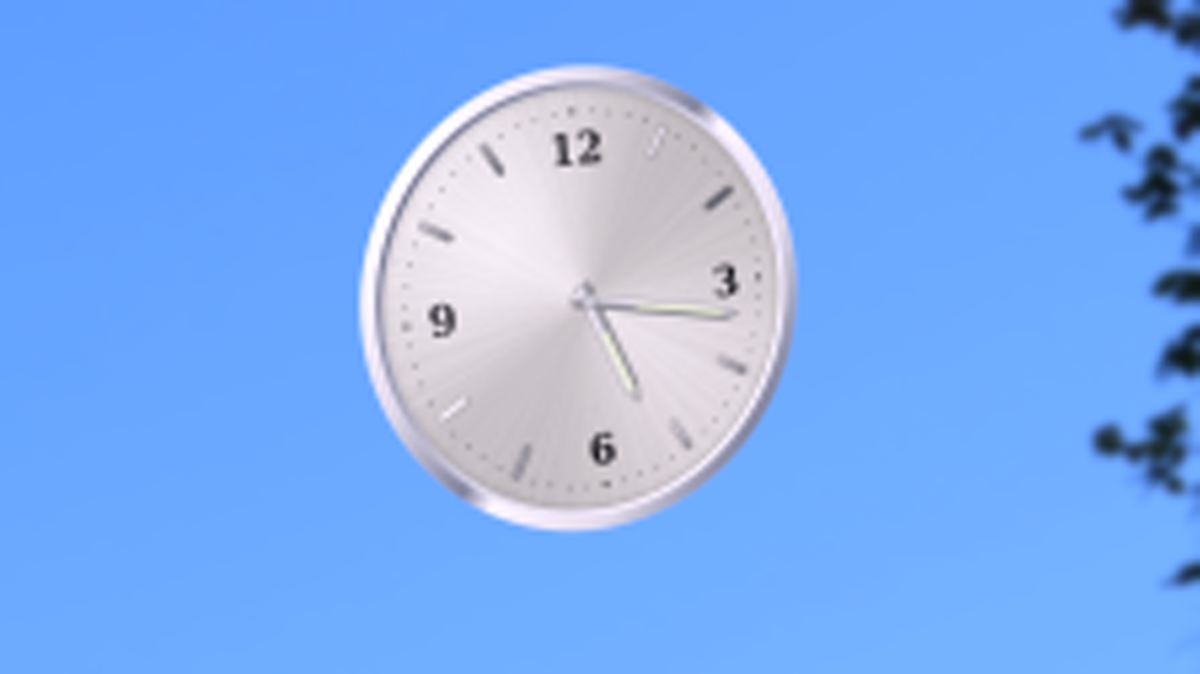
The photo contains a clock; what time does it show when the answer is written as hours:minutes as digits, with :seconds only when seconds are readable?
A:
5:17
